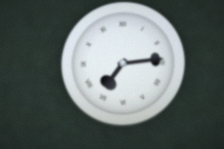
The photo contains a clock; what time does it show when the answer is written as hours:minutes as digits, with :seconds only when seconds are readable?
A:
7:14
